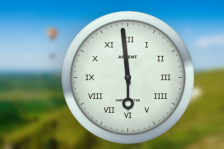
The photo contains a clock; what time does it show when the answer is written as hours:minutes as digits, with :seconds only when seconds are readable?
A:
5:59
